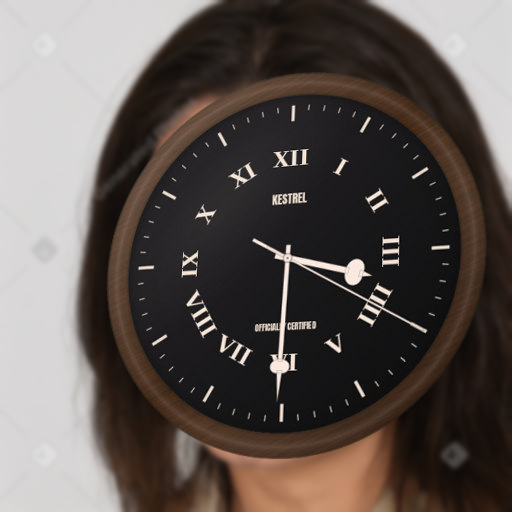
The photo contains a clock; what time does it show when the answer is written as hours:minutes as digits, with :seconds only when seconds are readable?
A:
3:30:20
